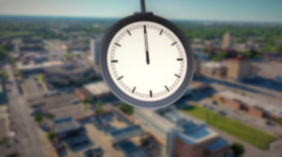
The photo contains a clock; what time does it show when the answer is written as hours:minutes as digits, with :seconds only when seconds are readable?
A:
12:00
